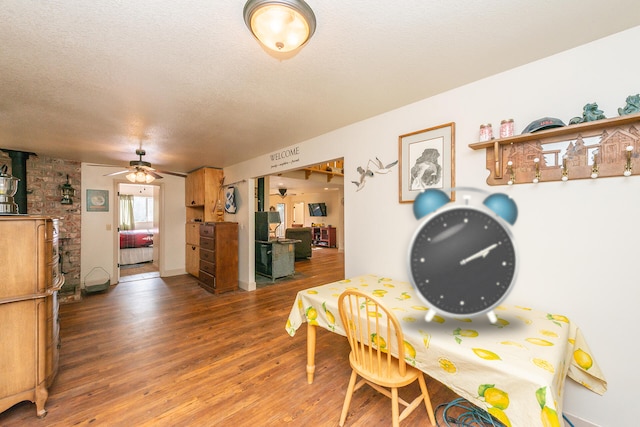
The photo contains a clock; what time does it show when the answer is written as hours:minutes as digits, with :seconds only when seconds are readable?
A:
2:10
